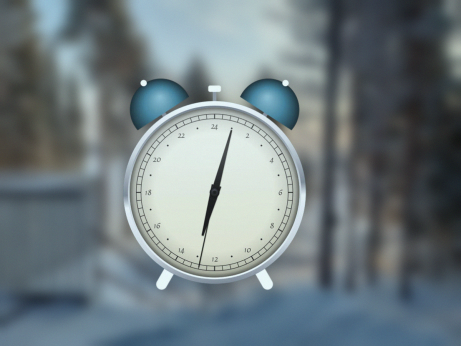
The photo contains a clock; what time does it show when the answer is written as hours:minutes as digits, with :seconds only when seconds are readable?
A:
13:02:32
